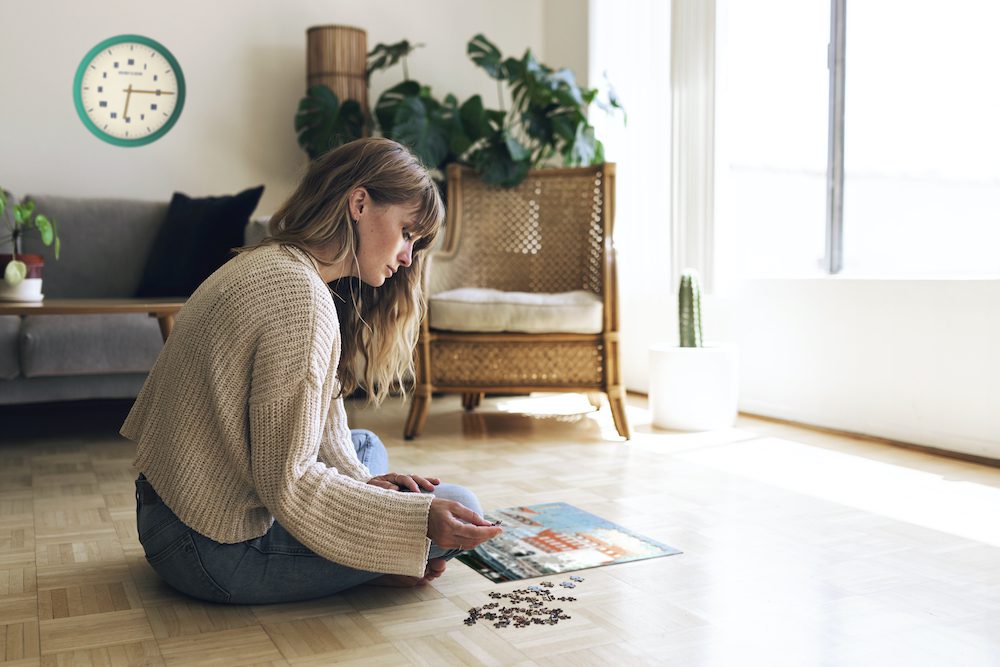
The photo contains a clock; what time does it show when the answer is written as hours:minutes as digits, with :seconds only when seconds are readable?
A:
6:15
